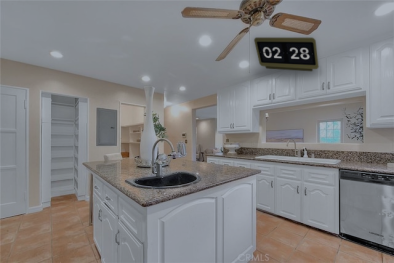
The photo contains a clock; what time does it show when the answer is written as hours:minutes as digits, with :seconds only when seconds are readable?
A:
2:28
